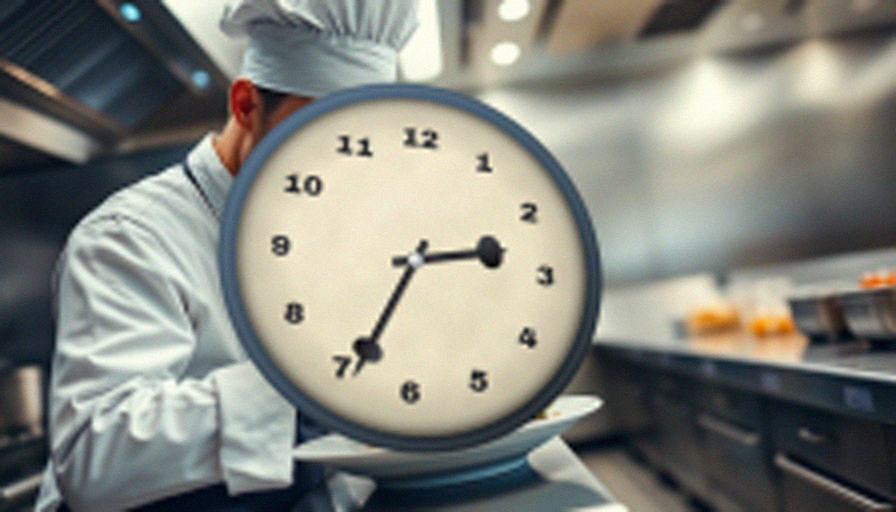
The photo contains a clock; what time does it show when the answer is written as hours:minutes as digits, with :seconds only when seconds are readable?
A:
2:34
